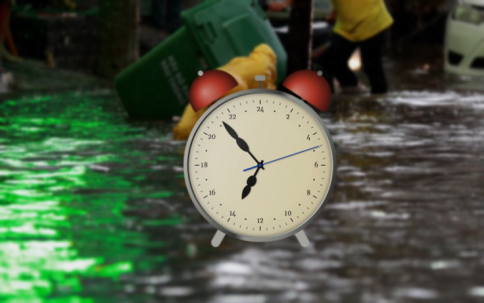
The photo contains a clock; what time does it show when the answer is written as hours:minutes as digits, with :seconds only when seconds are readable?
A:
13:53:12
